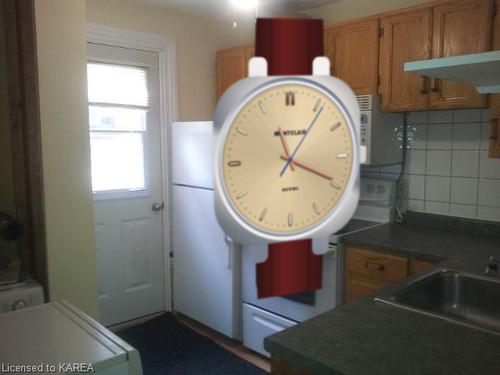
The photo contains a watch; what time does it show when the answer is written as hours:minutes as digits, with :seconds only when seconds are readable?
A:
11:19:06
